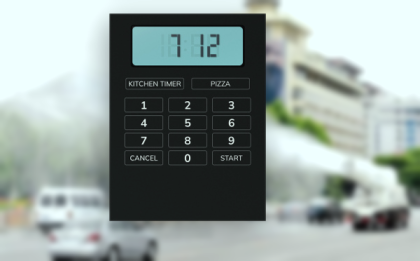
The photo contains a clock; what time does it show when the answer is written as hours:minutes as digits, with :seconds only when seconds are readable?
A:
7:12
